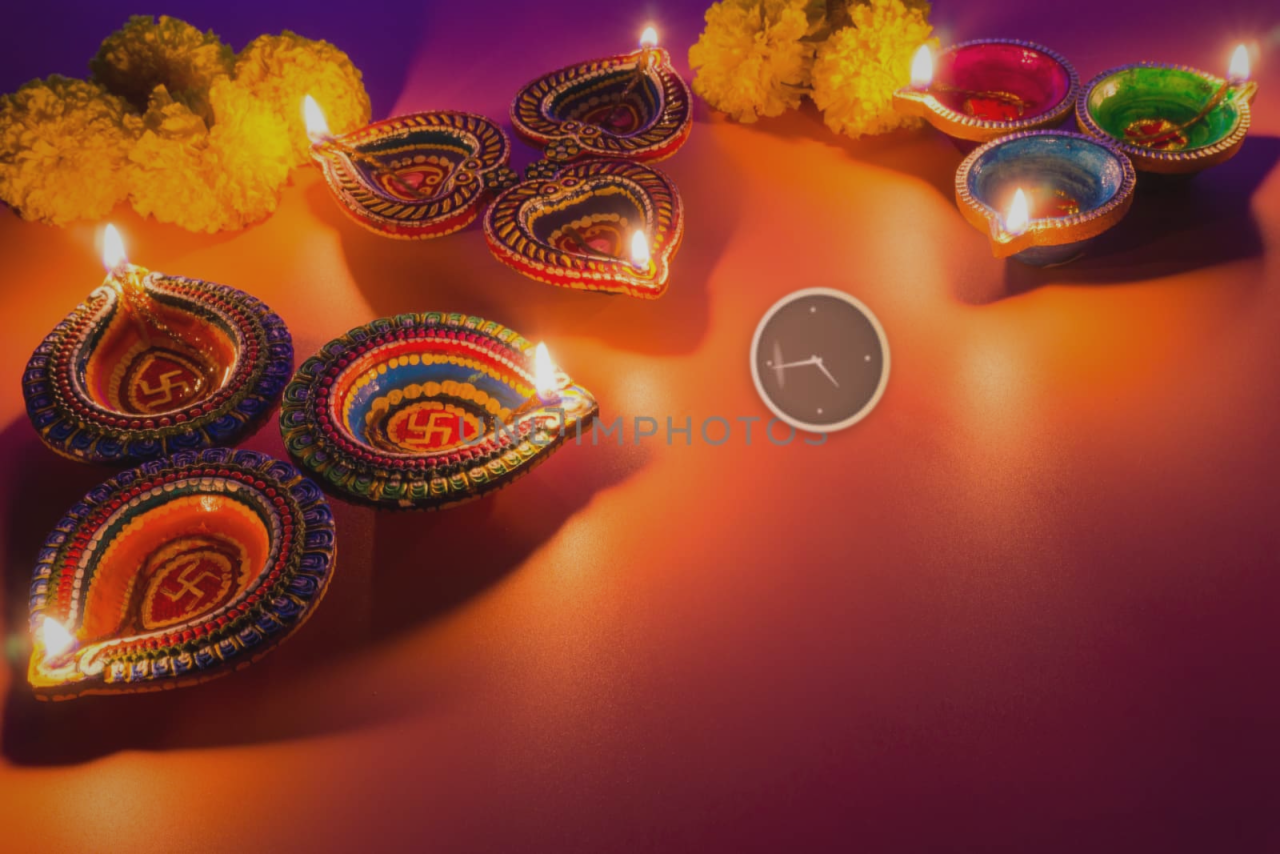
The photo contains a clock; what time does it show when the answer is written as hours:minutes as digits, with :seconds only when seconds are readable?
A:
4:44
